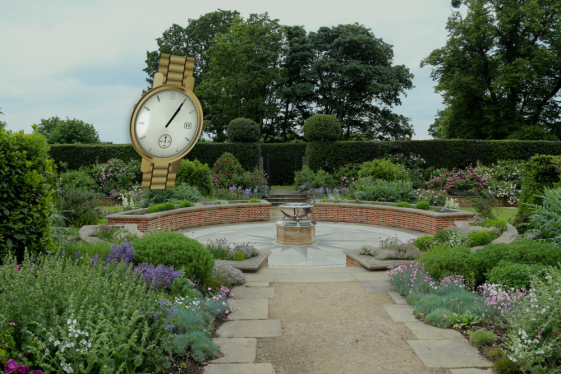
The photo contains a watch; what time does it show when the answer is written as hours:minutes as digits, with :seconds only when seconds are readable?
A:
1:05
